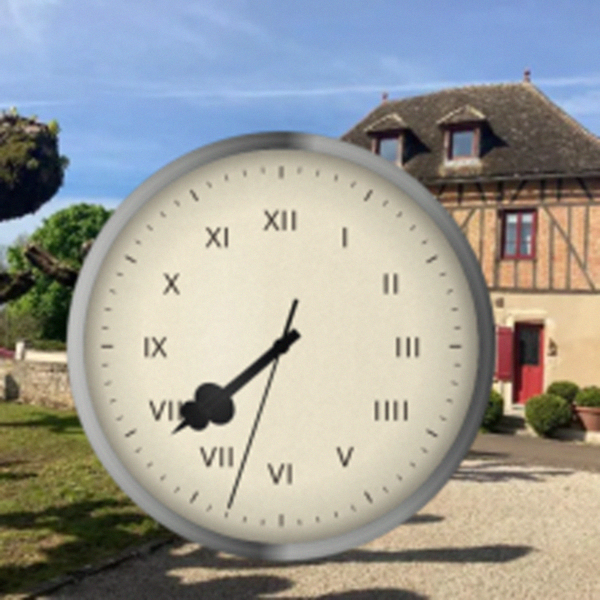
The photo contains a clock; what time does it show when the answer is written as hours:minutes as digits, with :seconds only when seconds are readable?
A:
7:38:33
